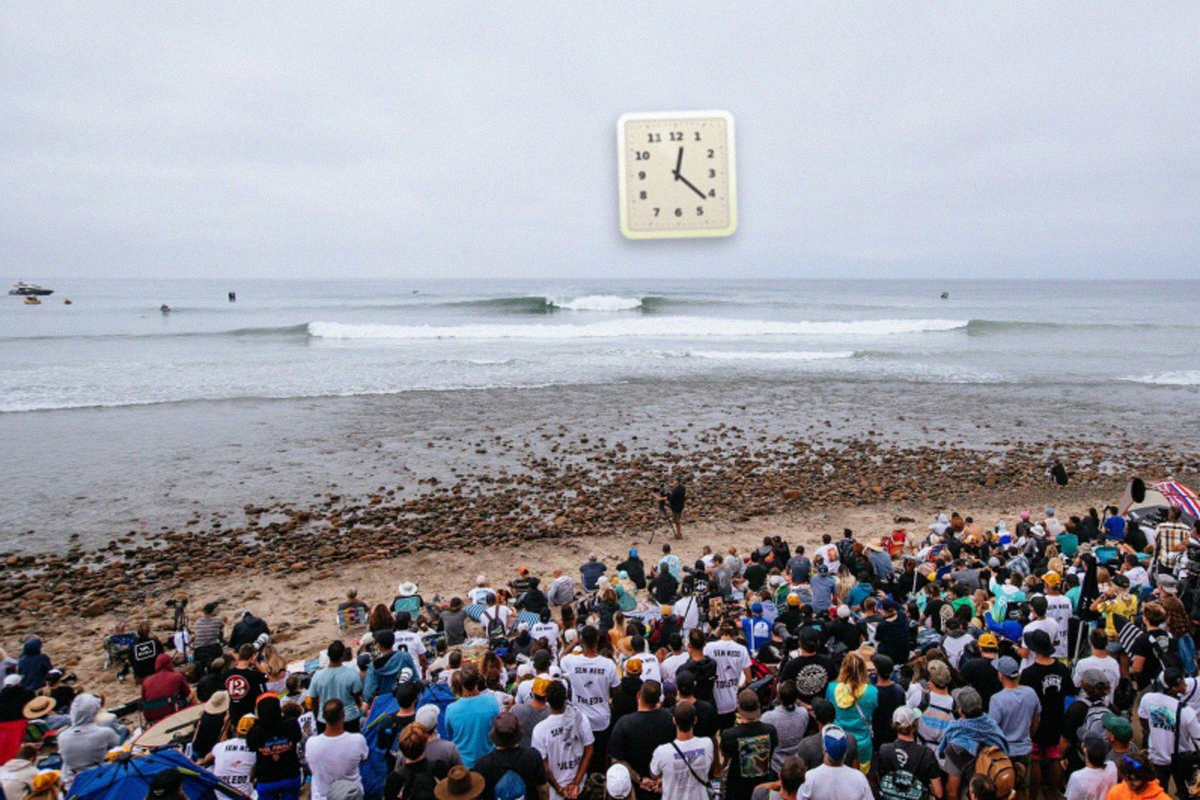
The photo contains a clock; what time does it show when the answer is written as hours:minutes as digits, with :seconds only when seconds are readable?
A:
12:22
